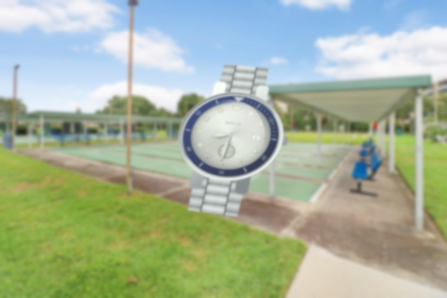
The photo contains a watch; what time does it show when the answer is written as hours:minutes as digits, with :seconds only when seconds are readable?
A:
8:31
